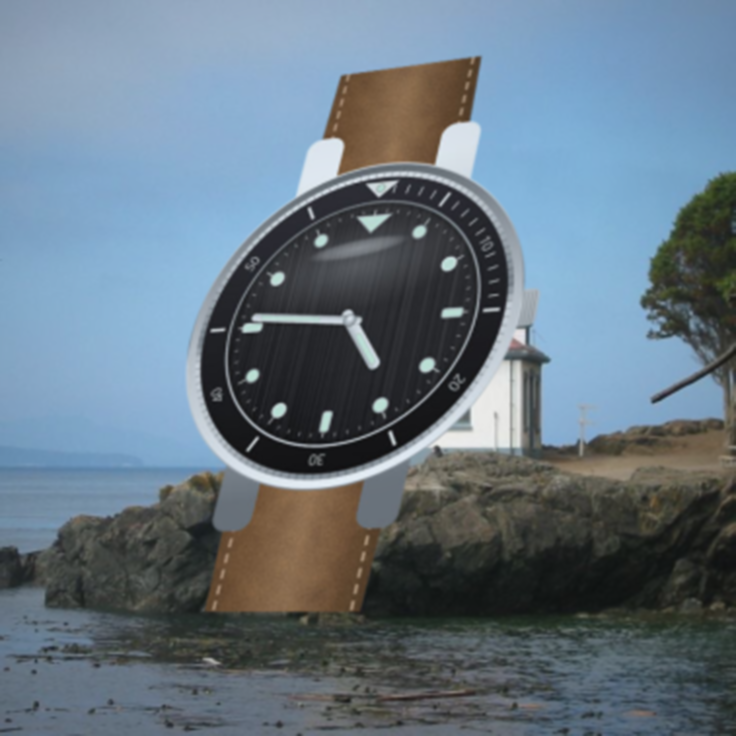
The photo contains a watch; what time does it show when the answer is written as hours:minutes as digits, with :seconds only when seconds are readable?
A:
4:46
